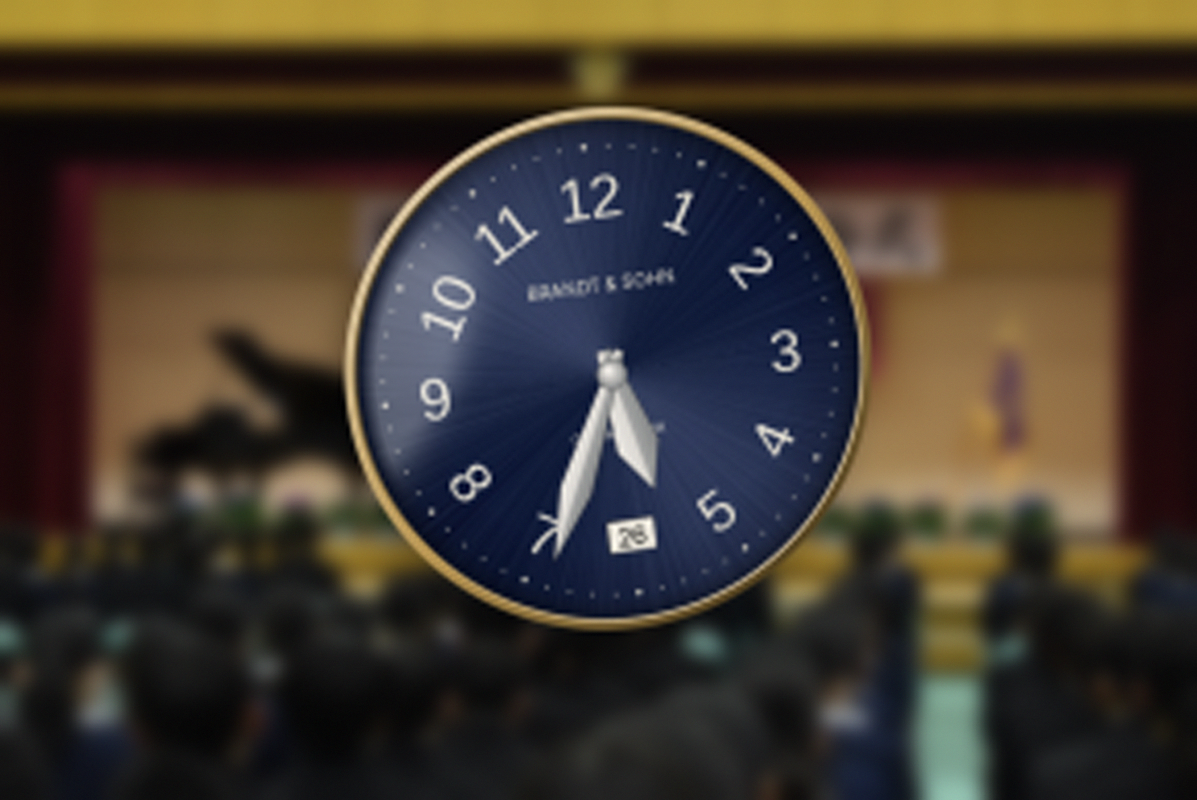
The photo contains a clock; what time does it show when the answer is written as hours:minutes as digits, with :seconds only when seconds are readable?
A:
5:34
